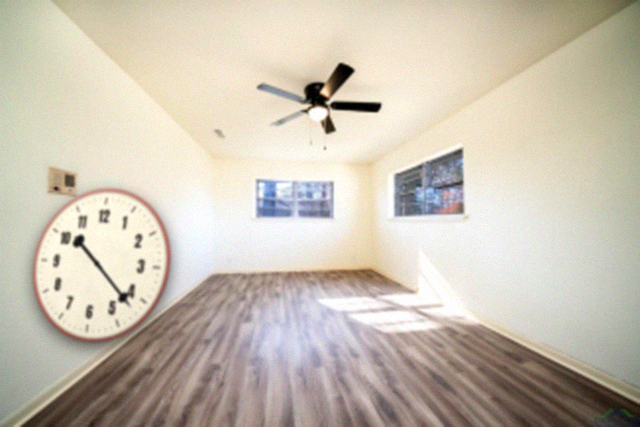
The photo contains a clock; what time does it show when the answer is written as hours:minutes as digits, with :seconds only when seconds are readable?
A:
10:22
